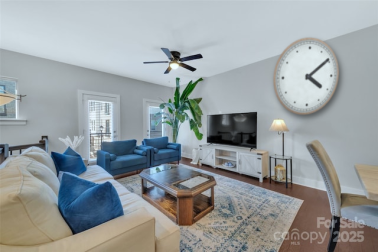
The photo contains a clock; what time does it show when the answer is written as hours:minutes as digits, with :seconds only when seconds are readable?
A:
4:09
